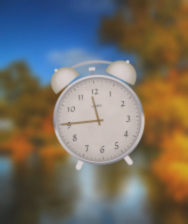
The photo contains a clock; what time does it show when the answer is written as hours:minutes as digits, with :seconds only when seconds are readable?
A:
11:45
